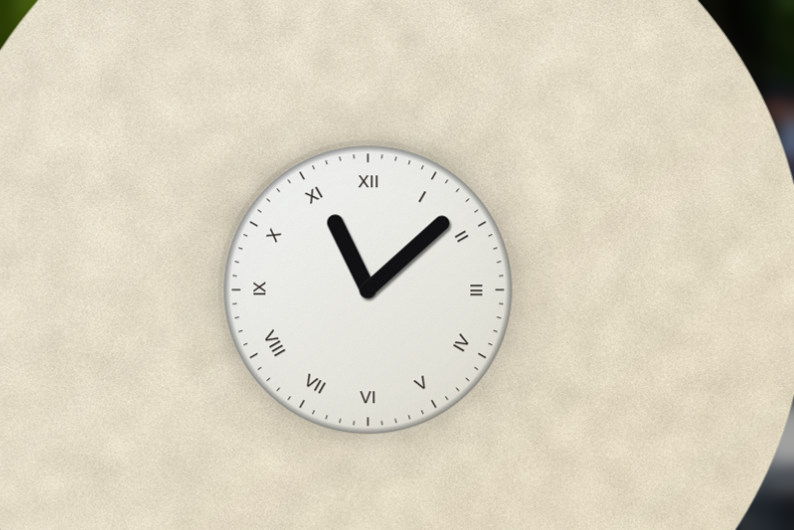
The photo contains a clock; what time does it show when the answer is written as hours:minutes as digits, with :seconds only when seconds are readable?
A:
11:08
